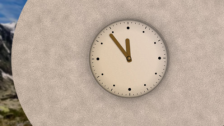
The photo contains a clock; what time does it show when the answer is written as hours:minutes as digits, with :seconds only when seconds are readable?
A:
11:54
